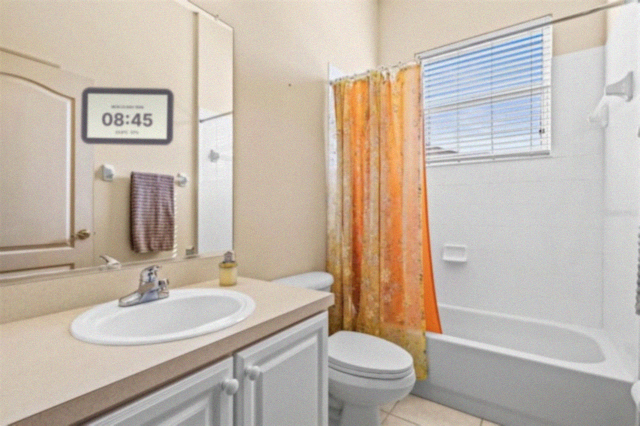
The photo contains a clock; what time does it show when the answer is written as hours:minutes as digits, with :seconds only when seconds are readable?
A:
8:45
